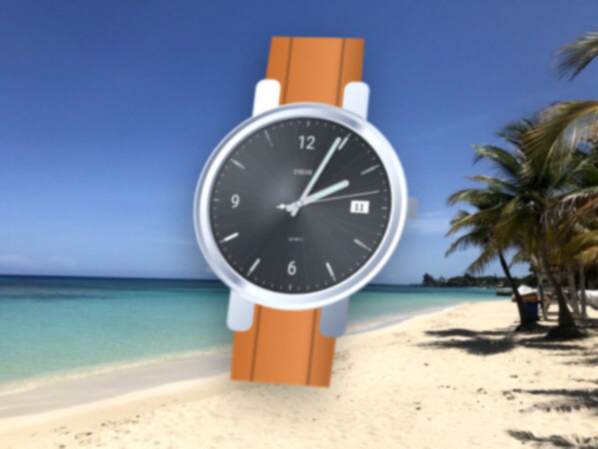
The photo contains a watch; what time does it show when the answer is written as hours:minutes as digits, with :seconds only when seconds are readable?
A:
2:04:13
